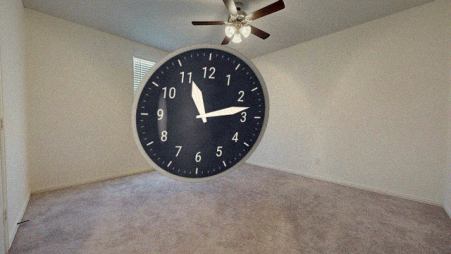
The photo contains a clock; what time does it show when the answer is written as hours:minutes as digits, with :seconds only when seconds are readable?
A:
11:13
